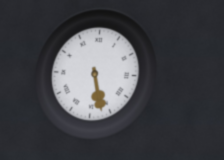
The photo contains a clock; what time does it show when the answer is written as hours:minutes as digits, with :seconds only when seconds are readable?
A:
5:27
